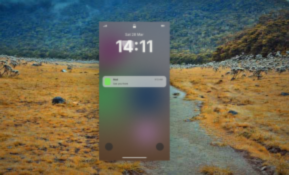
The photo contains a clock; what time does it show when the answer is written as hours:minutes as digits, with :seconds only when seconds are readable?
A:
14:11
